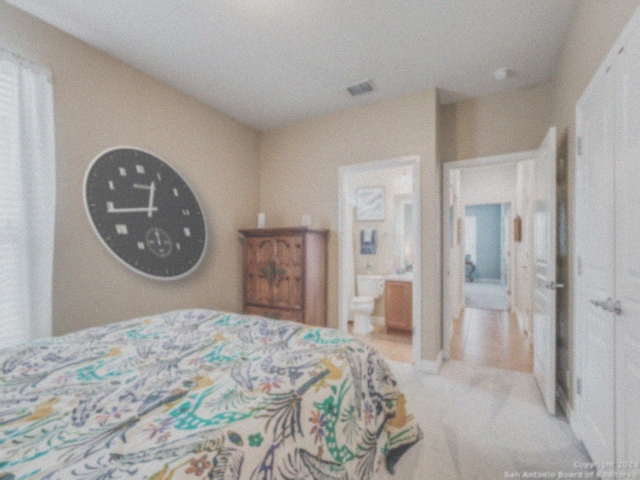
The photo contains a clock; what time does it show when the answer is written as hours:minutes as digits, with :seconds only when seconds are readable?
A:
12:44
